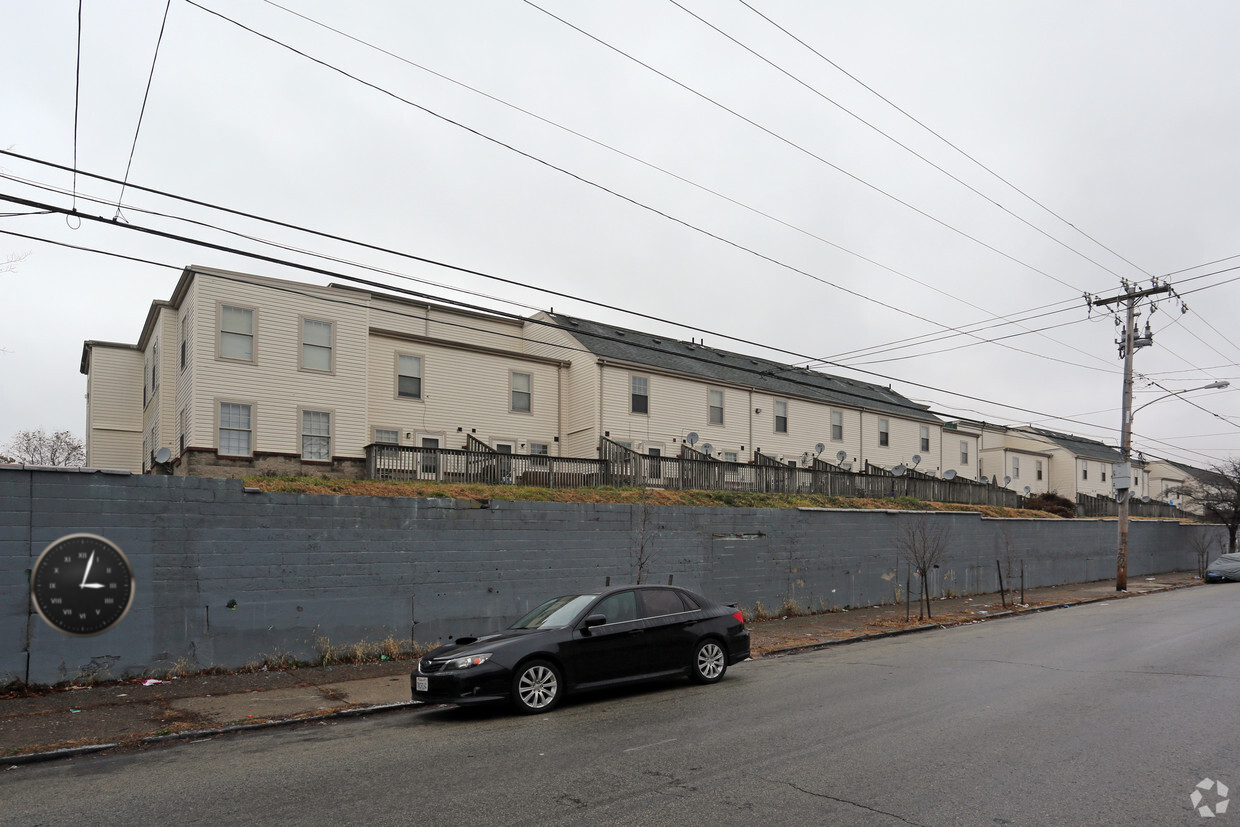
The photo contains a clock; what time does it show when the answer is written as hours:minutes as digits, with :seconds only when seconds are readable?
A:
3:03
